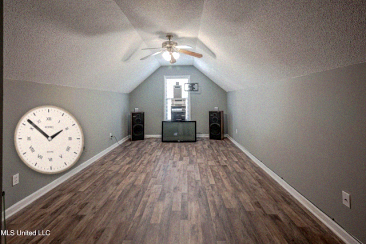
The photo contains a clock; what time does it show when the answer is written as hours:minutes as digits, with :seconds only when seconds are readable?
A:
1:52
